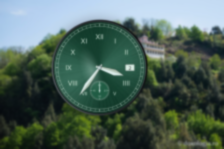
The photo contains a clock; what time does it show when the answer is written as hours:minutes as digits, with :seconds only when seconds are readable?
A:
3:36
